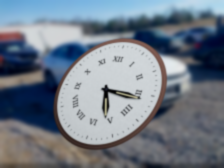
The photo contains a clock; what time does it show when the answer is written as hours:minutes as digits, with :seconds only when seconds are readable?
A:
5:16
